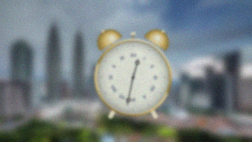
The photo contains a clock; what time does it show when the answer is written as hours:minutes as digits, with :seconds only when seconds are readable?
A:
12:32
